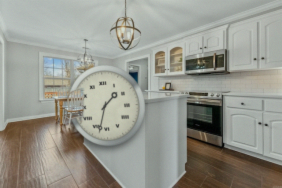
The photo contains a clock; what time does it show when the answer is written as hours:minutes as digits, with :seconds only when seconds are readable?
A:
1:33
